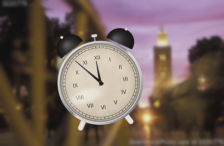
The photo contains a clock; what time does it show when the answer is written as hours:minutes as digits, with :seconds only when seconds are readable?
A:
11:53
